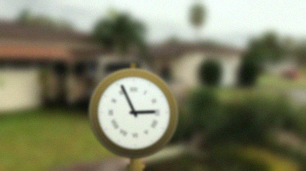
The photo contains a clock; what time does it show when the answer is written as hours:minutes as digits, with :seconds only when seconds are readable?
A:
2:56
